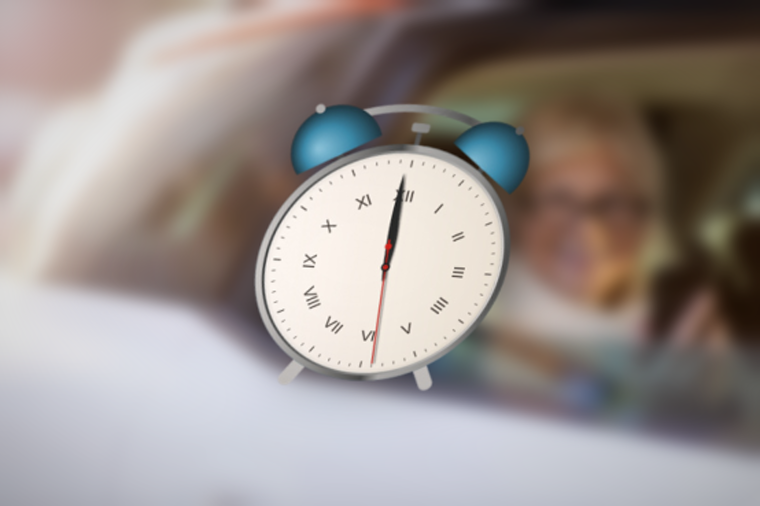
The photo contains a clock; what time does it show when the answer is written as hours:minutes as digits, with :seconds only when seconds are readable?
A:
11:59:29
